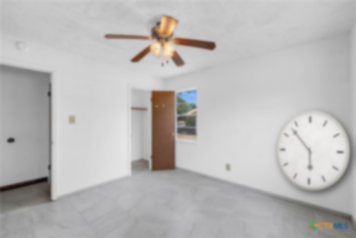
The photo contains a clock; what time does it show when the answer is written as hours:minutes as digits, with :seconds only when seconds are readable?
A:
5:53
